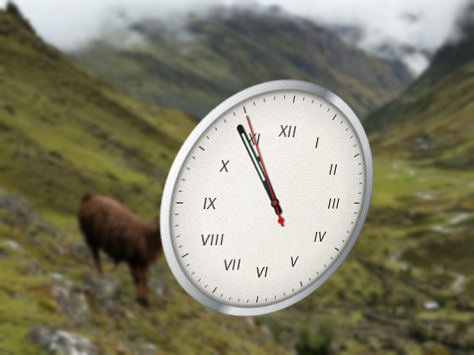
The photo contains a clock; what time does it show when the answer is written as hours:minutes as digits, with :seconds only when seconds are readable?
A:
10:53:55
